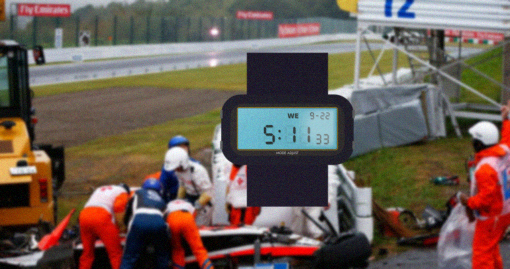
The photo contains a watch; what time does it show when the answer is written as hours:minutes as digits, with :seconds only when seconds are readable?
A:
5:11:33
